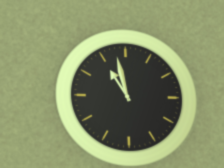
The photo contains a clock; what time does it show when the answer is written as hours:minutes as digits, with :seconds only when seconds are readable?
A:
10:58
